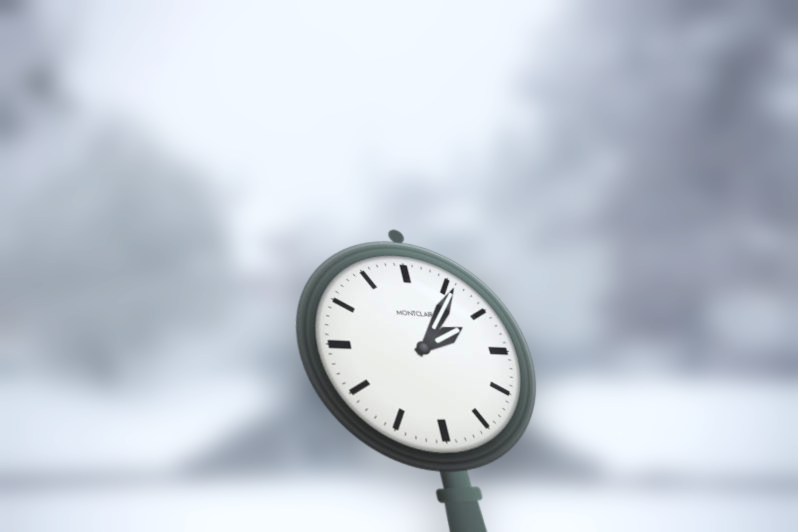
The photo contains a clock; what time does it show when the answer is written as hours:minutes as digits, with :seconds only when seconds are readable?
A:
2:06
